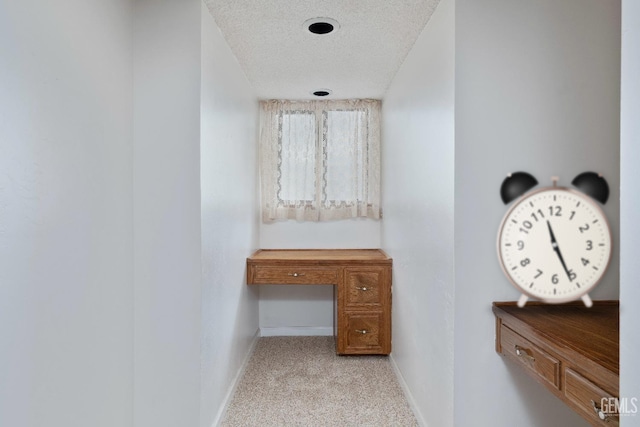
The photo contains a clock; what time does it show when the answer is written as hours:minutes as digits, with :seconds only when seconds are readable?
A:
11:26
